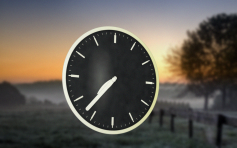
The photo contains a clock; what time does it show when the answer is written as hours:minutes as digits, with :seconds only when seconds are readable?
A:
7:37
